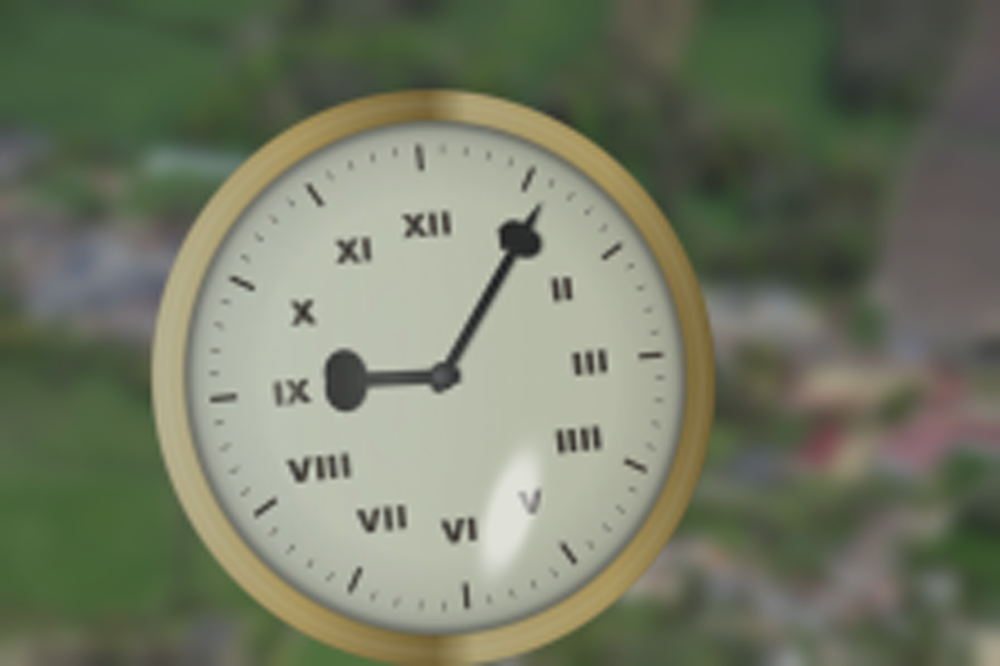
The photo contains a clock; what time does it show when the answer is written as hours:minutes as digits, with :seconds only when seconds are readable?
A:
9:06
